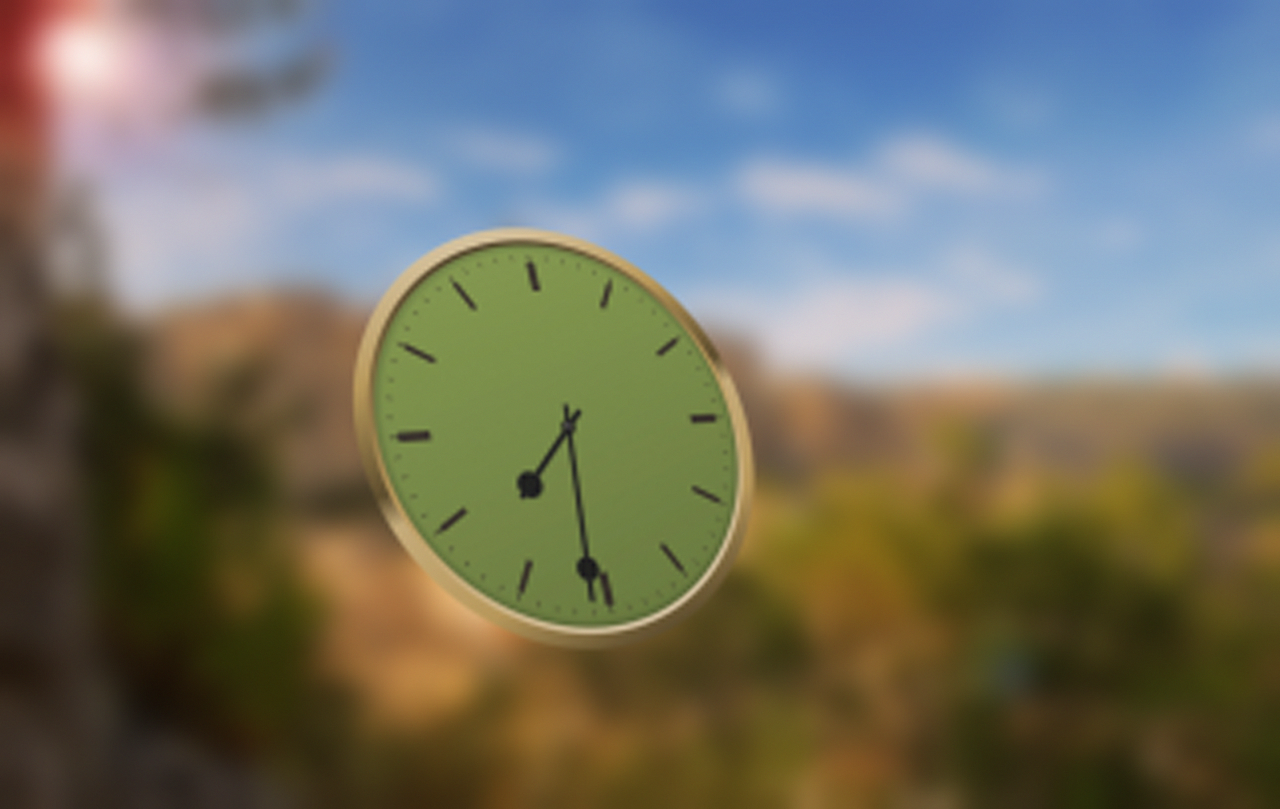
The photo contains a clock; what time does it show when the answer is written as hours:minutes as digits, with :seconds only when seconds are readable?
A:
7:31
